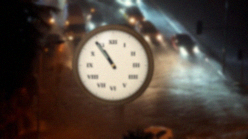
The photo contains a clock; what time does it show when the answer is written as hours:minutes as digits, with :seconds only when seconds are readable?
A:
10:54
